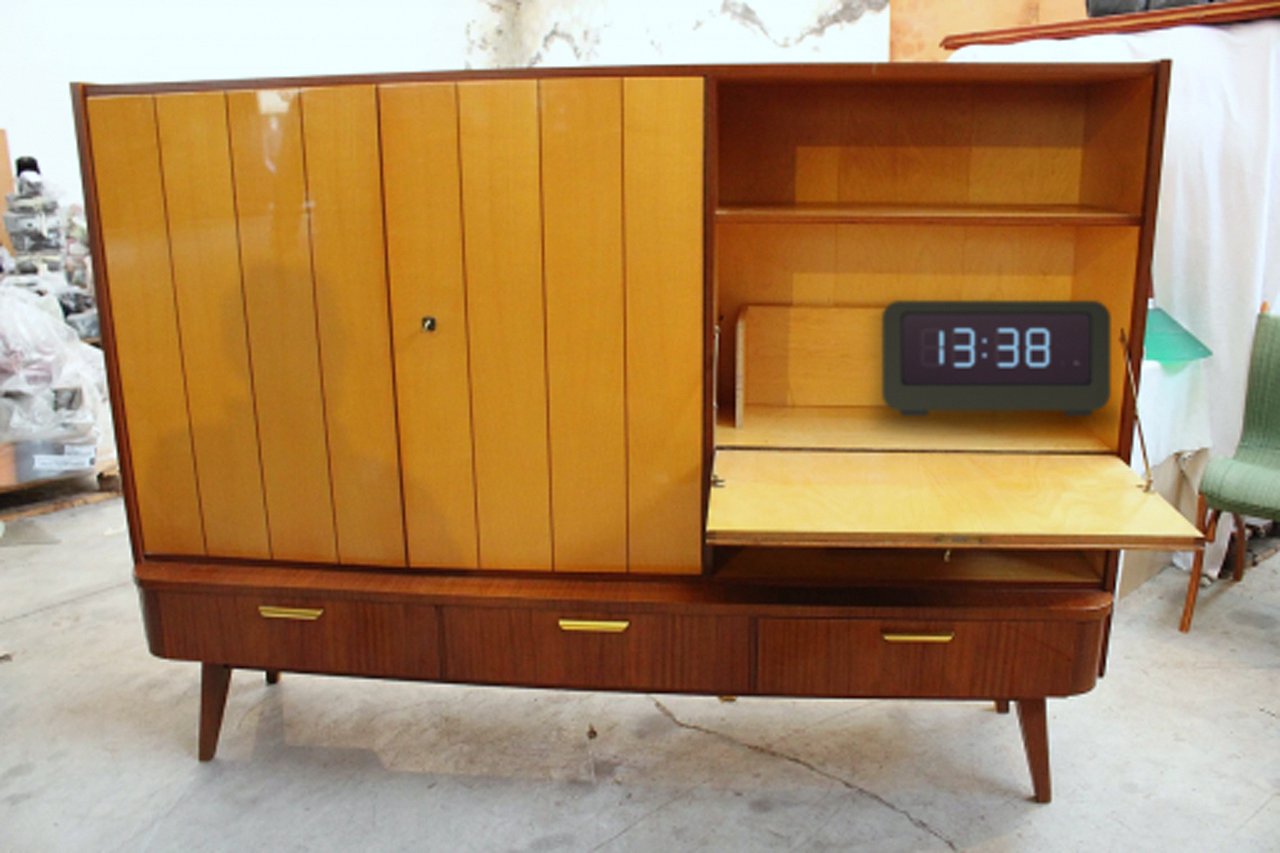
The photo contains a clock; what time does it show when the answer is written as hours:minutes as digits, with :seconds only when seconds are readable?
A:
13:38
